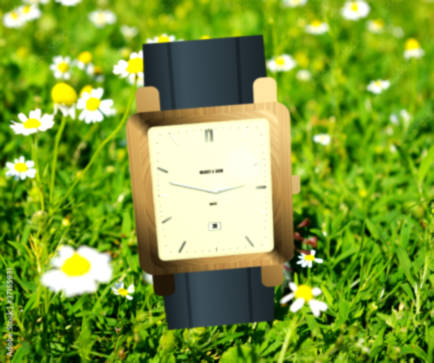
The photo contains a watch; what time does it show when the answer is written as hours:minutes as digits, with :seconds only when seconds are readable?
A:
2:48
